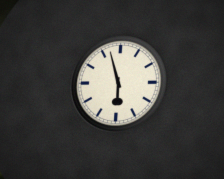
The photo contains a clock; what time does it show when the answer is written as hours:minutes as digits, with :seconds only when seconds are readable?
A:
5:57
